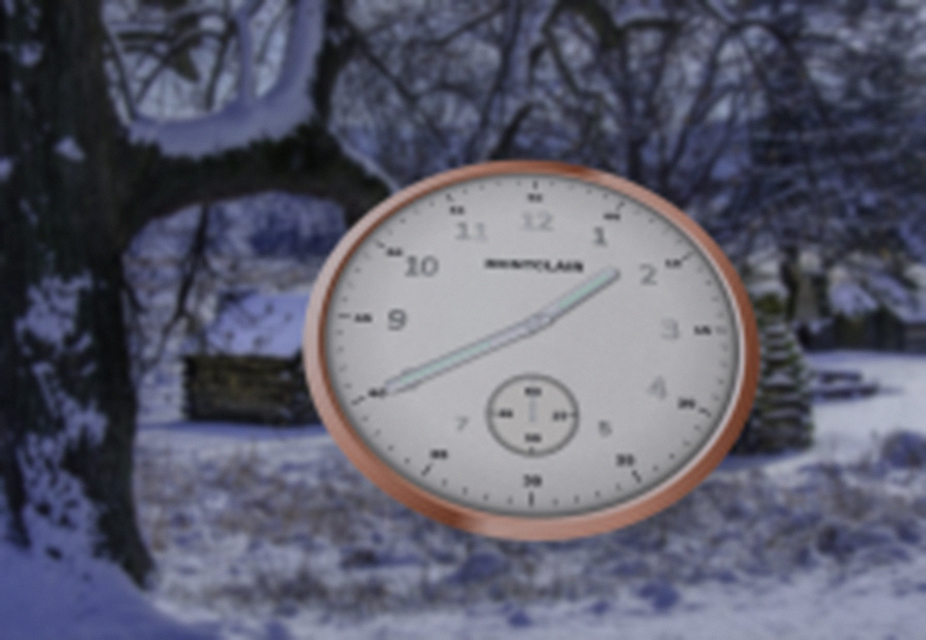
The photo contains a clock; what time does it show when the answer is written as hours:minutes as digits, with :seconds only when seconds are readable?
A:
1:40
